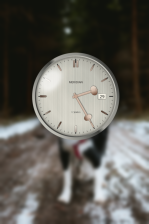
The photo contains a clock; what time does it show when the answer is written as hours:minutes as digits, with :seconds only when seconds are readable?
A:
2:25
